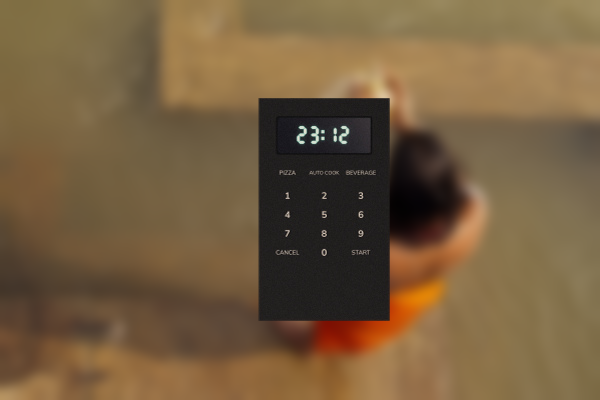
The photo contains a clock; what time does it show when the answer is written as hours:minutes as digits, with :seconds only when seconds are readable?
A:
23:12
